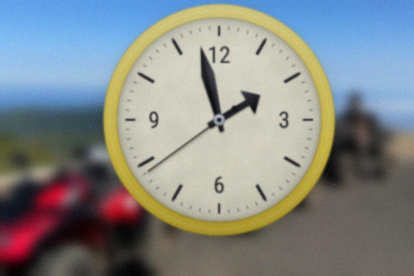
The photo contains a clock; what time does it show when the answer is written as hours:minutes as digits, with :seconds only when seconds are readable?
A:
1:57:39
